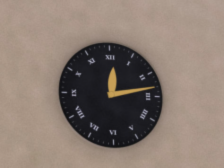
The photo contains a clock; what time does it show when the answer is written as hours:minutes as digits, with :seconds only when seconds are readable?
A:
12:13
